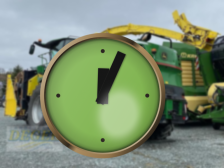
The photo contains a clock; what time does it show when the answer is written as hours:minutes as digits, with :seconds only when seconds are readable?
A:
12:04
